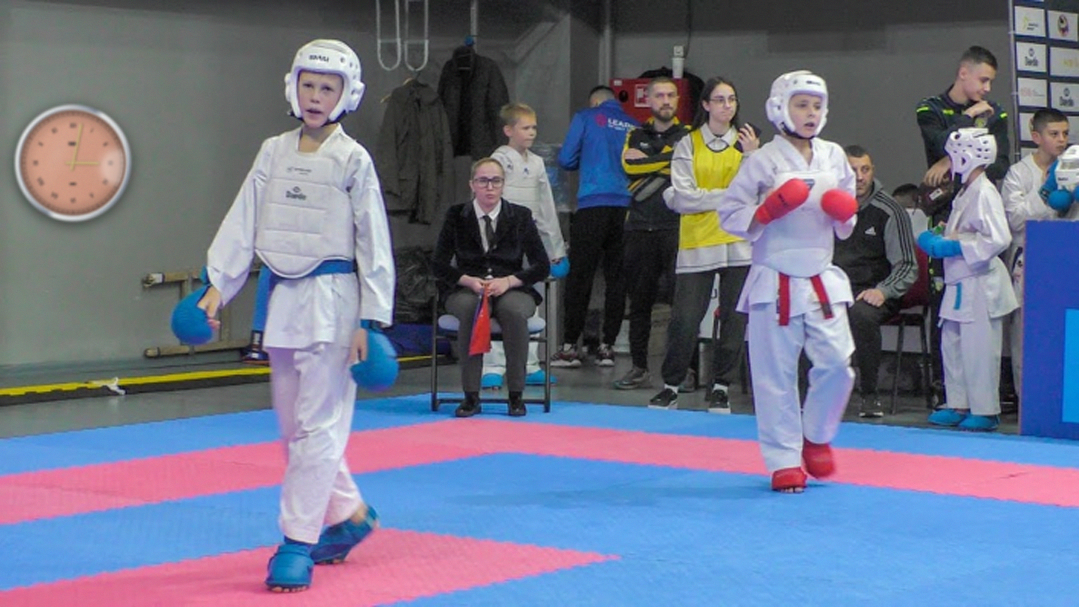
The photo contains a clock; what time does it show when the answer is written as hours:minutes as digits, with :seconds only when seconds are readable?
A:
3:02
